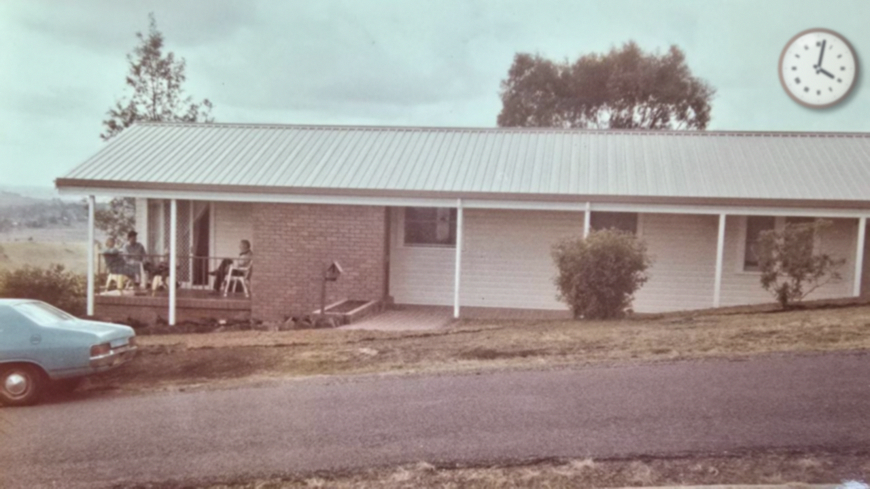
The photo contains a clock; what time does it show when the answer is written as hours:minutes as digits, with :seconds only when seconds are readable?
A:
4:02
